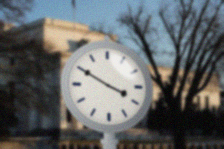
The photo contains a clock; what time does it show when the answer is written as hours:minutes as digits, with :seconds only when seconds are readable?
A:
3:50
